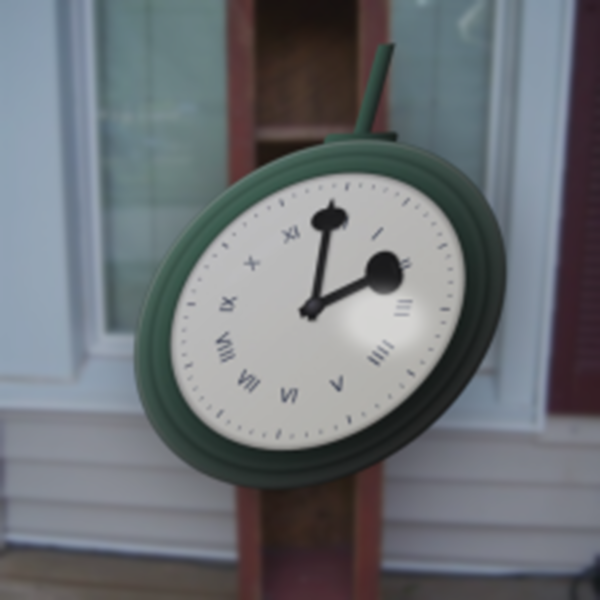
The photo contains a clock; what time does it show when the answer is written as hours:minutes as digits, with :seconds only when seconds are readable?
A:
1:59
